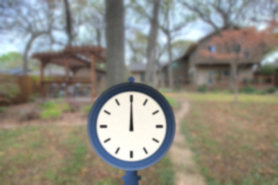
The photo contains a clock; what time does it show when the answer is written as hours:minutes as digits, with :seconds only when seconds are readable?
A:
12:00
